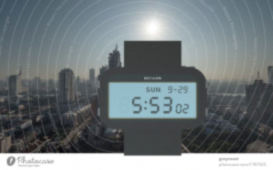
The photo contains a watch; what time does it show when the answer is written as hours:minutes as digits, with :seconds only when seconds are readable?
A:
5:53:02
